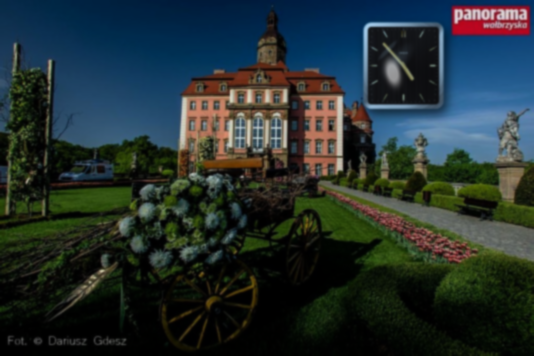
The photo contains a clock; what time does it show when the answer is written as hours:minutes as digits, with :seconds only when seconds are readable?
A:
4:53
